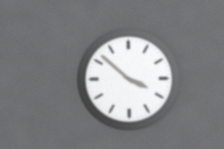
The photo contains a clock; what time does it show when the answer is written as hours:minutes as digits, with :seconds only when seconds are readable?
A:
3:52
